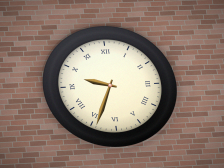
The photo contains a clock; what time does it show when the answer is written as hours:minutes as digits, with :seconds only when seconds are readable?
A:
9:34
